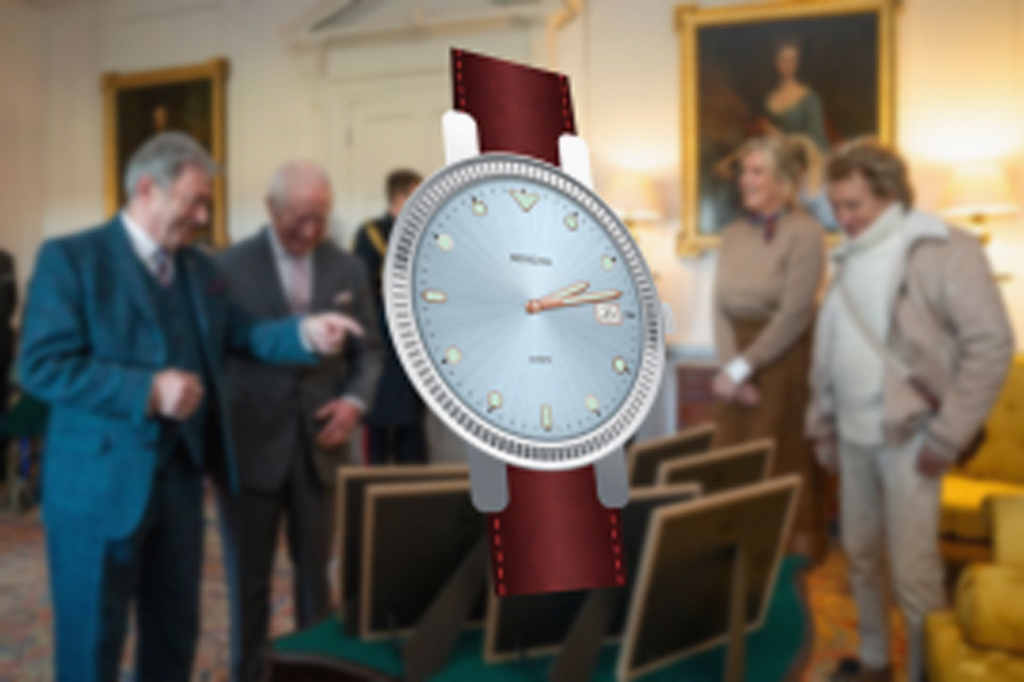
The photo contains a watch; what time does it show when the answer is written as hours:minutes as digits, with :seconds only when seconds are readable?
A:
2:13
